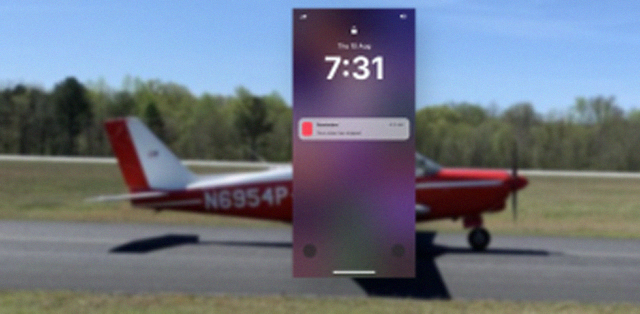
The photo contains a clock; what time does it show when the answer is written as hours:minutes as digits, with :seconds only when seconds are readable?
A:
7:31
